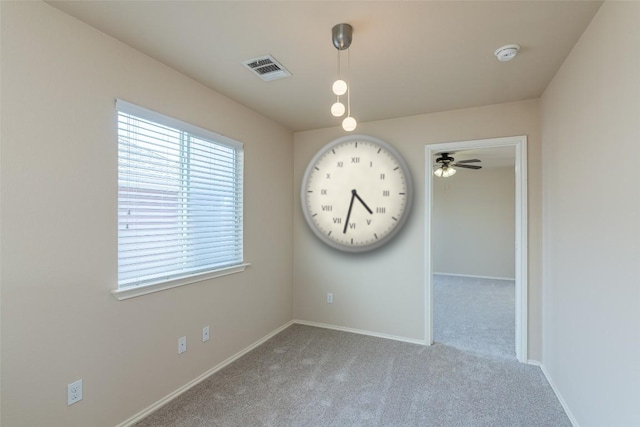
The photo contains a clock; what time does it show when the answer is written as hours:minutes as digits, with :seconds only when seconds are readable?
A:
4:32
